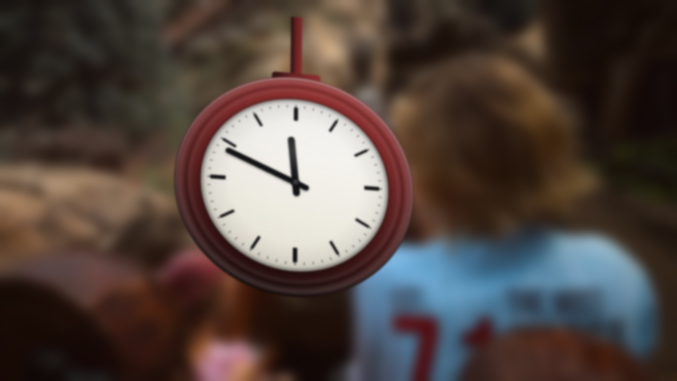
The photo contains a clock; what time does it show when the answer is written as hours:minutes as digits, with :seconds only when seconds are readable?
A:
11:49
